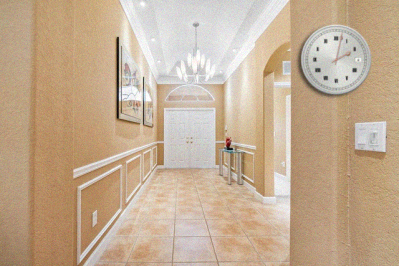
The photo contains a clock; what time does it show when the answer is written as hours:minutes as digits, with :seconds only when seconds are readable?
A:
2:02
